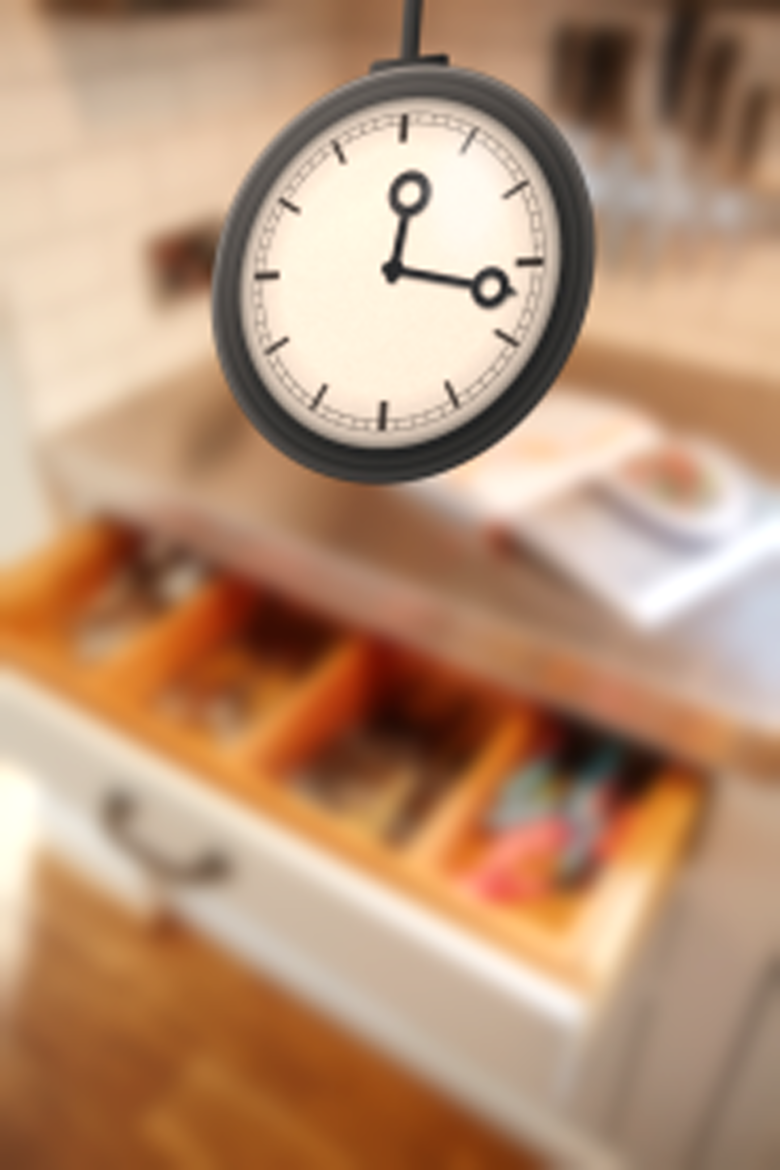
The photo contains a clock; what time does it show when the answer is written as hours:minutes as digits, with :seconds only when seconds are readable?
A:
12:17
